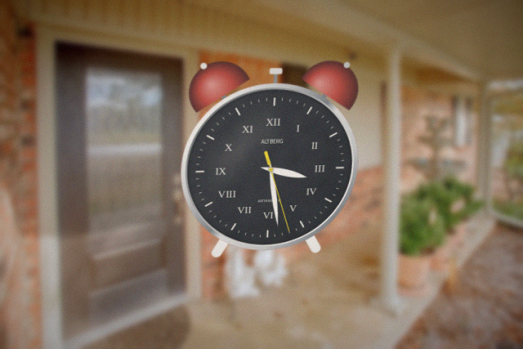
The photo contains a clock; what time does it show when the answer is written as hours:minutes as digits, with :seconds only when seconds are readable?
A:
3:28:27
